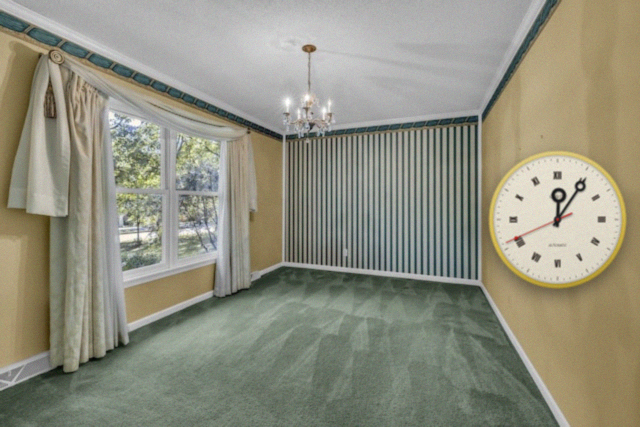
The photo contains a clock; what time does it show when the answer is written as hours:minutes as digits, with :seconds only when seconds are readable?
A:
12:05:41
